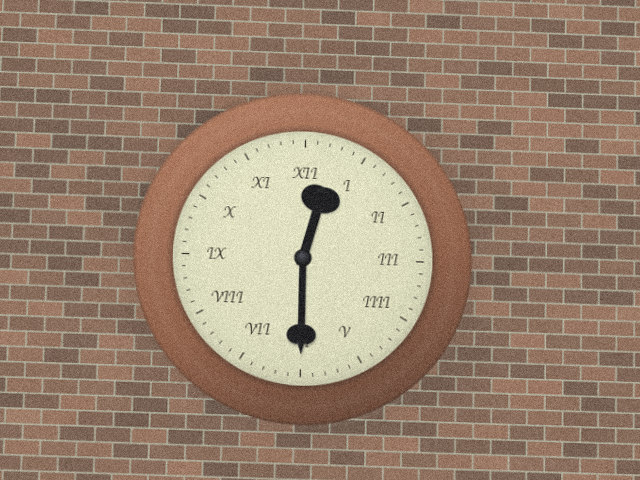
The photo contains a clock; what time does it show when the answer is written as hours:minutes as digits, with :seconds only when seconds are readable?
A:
12:30
